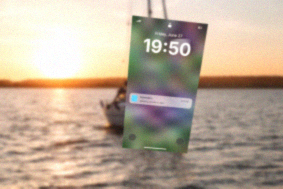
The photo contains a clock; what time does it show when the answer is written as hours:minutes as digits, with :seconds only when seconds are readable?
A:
19:50
